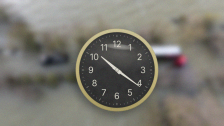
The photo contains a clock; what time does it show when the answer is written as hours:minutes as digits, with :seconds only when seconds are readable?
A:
10:21
